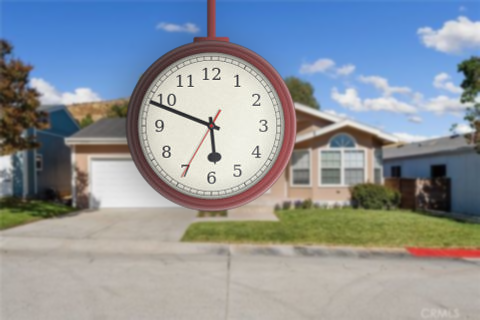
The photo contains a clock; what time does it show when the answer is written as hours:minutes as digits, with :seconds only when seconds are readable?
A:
5:48:35
